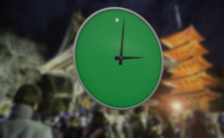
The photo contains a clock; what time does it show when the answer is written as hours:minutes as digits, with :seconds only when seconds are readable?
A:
3:02
